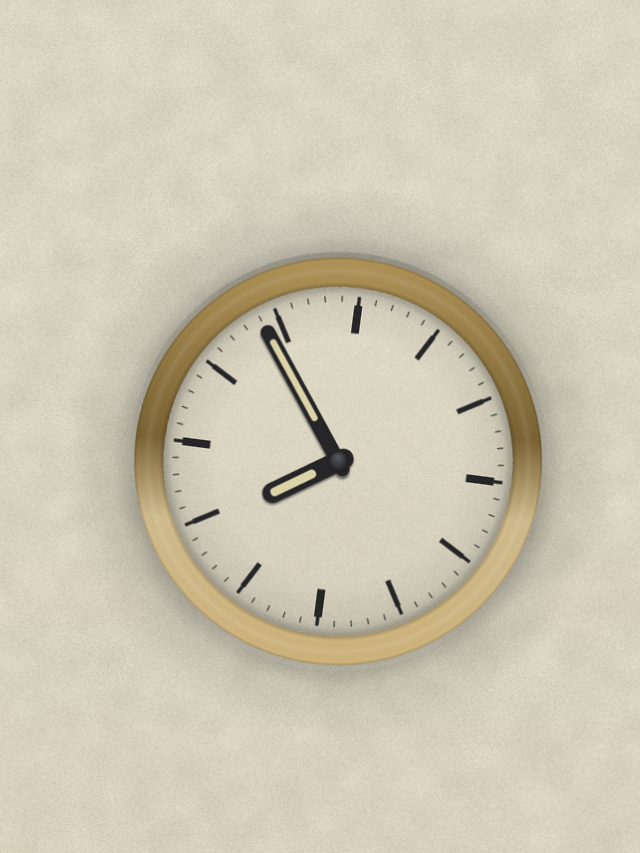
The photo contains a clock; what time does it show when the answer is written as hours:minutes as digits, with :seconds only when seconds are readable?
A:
7:54
